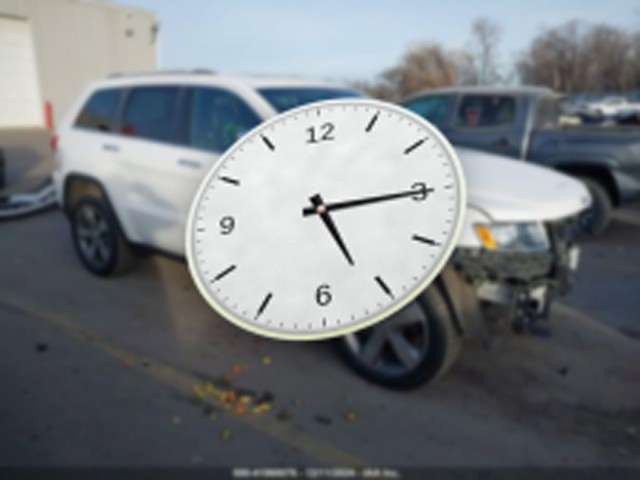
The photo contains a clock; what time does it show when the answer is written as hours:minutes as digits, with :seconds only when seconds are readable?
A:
5:15
